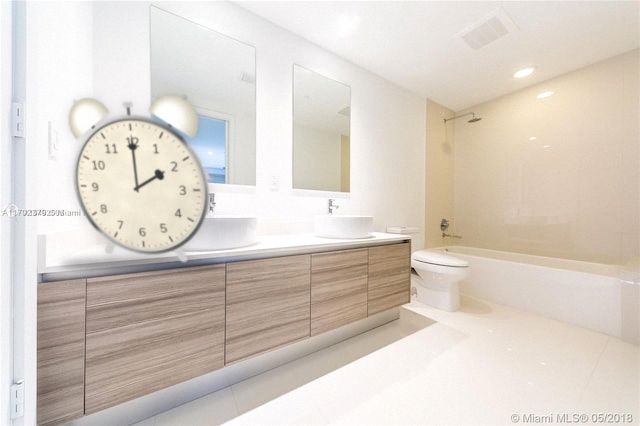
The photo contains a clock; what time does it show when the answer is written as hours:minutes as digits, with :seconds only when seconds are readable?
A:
2:00
